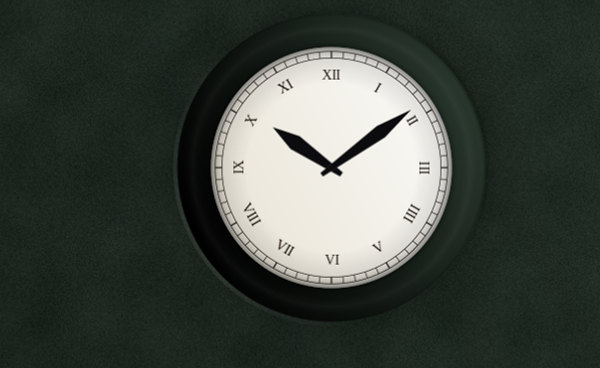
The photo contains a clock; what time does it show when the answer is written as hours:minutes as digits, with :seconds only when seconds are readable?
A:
10:09
